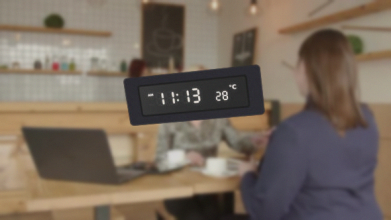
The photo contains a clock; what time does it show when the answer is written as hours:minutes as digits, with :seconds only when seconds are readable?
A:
11:13
